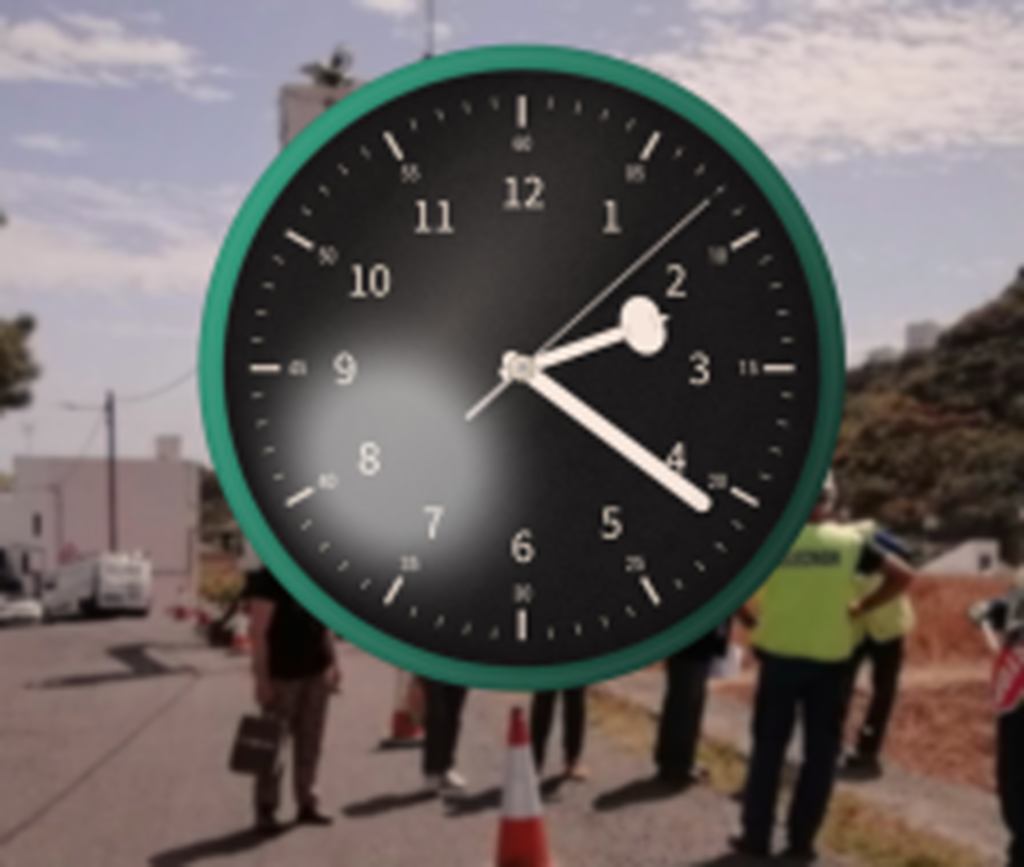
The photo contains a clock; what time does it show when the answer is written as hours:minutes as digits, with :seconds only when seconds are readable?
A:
2:21:08
